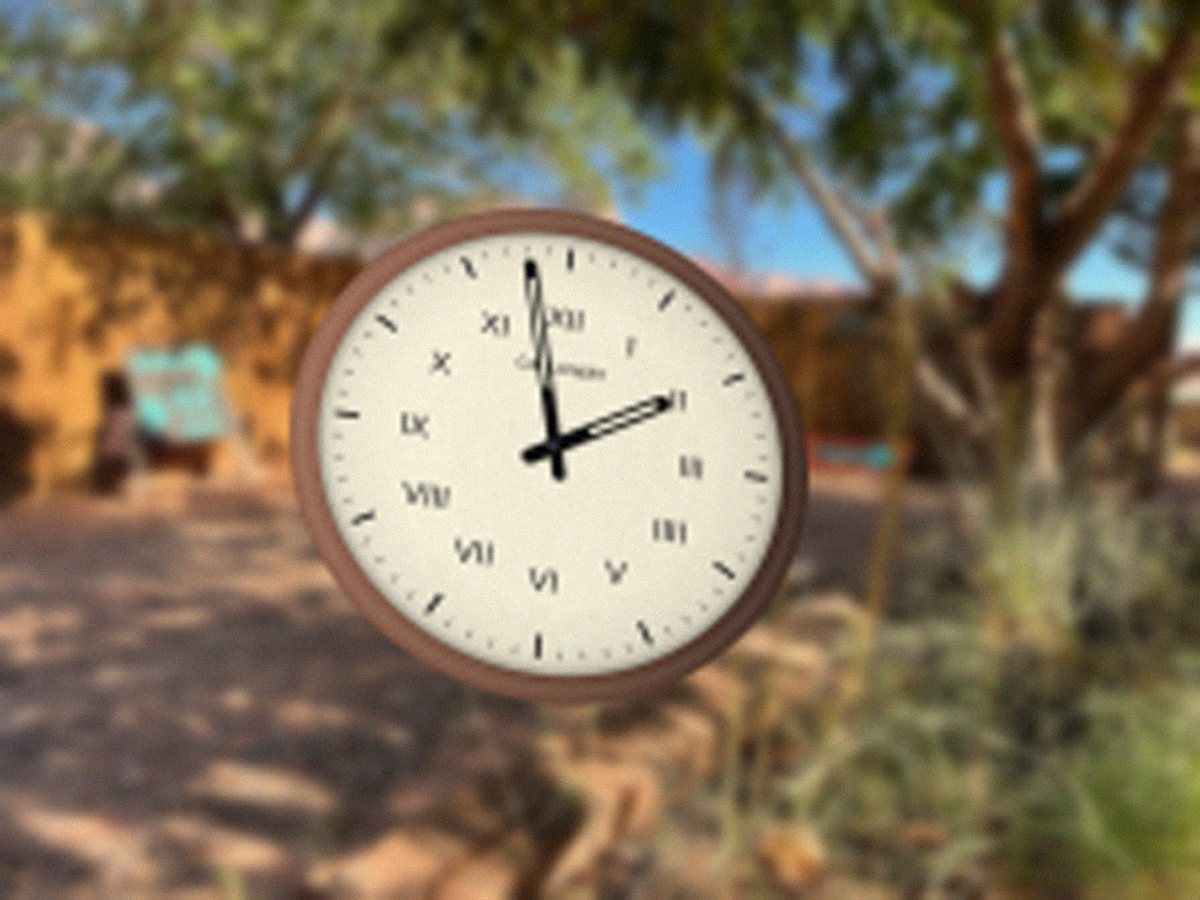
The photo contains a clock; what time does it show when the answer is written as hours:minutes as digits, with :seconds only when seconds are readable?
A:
1:58
